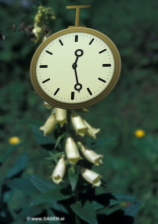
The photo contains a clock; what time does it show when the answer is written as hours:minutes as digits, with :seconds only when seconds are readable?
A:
12:28
